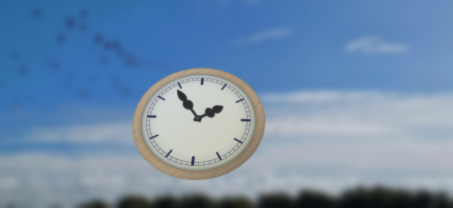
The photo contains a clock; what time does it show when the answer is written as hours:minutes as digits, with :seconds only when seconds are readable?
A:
1:54
